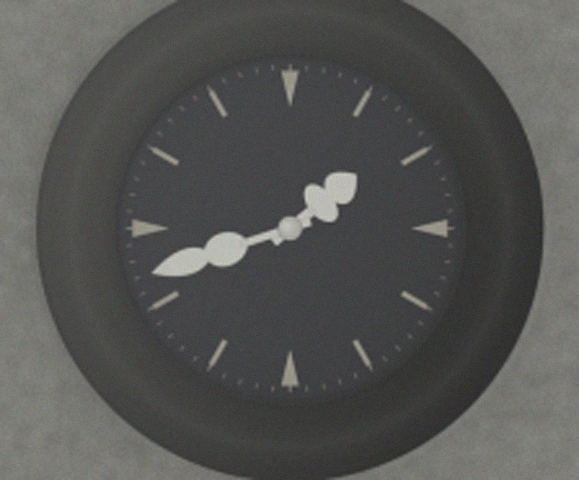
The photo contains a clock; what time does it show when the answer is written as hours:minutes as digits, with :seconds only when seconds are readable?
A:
1:42
